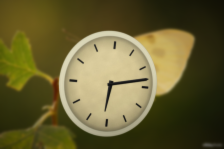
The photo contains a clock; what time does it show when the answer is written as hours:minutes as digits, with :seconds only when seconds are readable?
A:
6:13
